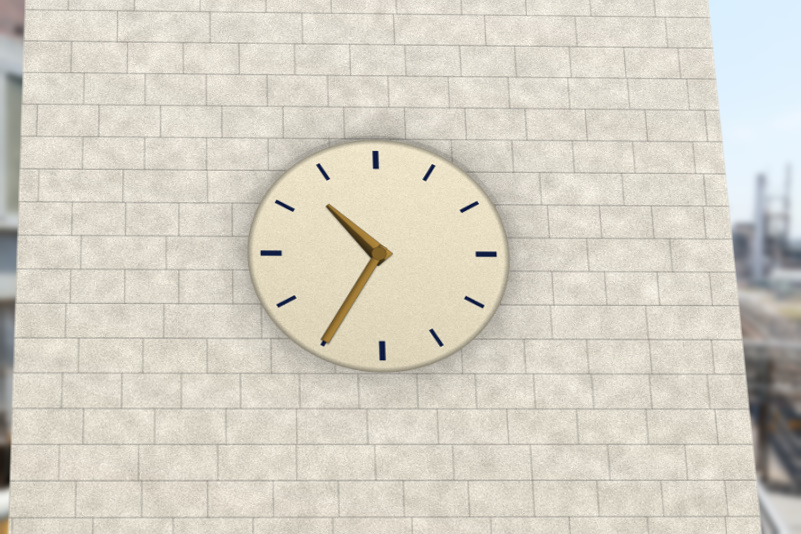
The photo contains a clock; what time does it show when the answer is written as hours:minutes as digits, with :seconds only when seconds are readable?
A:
10:35
